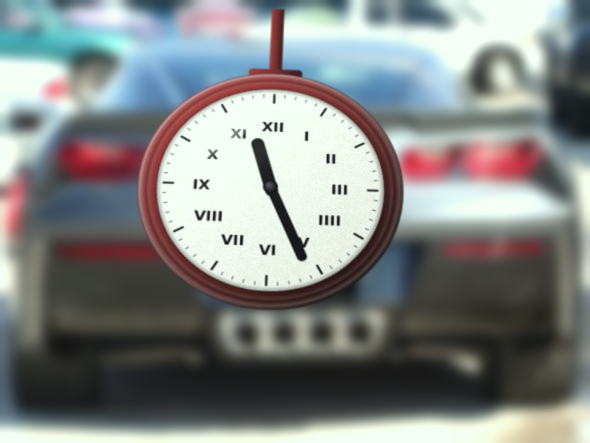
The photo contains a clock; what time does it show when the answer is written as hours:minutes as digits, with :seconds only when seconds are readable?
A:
11:26
